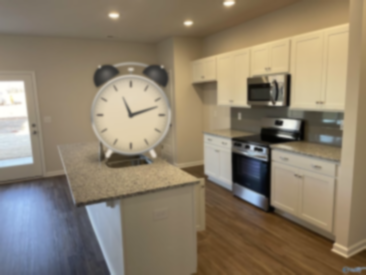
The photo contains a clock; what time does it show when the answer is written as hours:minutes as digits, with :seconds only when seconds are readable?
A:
11:12
